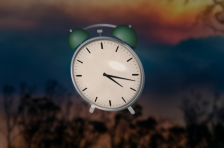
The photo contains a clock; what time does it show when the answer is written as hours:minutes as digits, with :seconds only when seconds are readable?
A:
4:17
